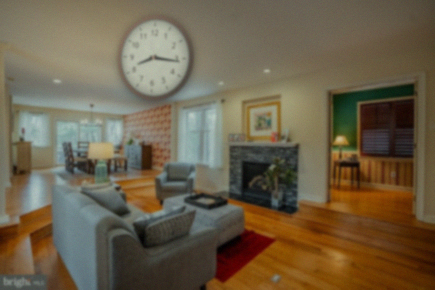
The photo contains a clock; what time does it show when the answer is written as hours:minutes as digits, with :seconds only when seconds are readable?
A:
8:16
